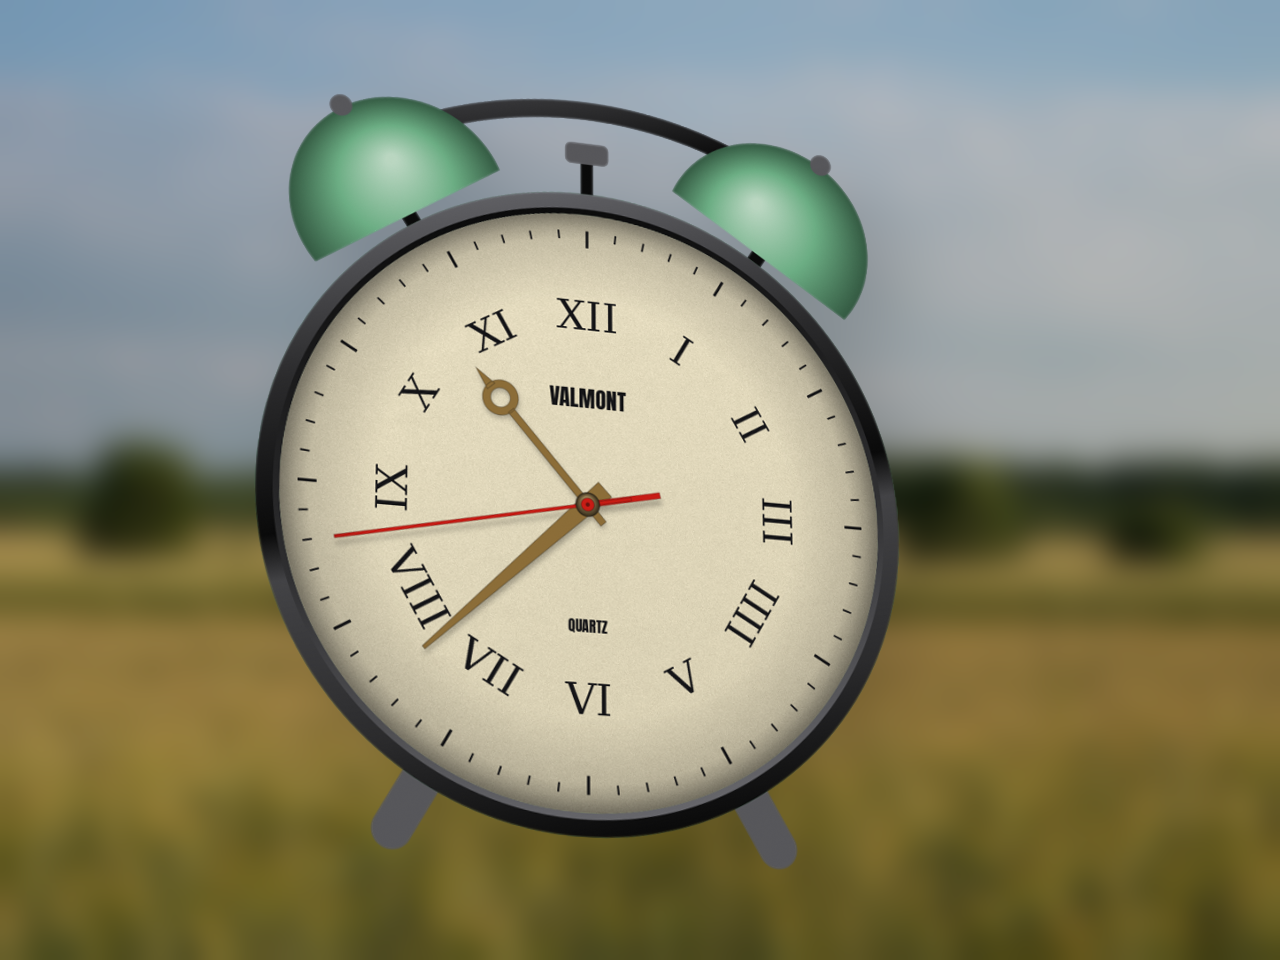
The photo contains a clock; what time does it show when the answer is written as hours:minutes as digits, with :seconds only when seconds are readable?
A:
10:37:43
